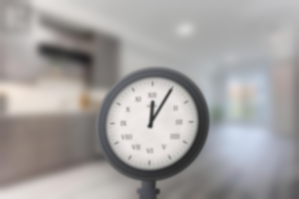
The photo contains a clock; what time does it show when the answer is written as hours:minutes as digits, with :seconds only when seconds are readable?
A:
12:05
